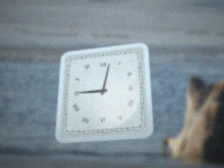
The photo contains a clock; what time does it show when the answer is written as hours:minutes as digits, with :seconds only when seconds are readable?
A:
9:02
